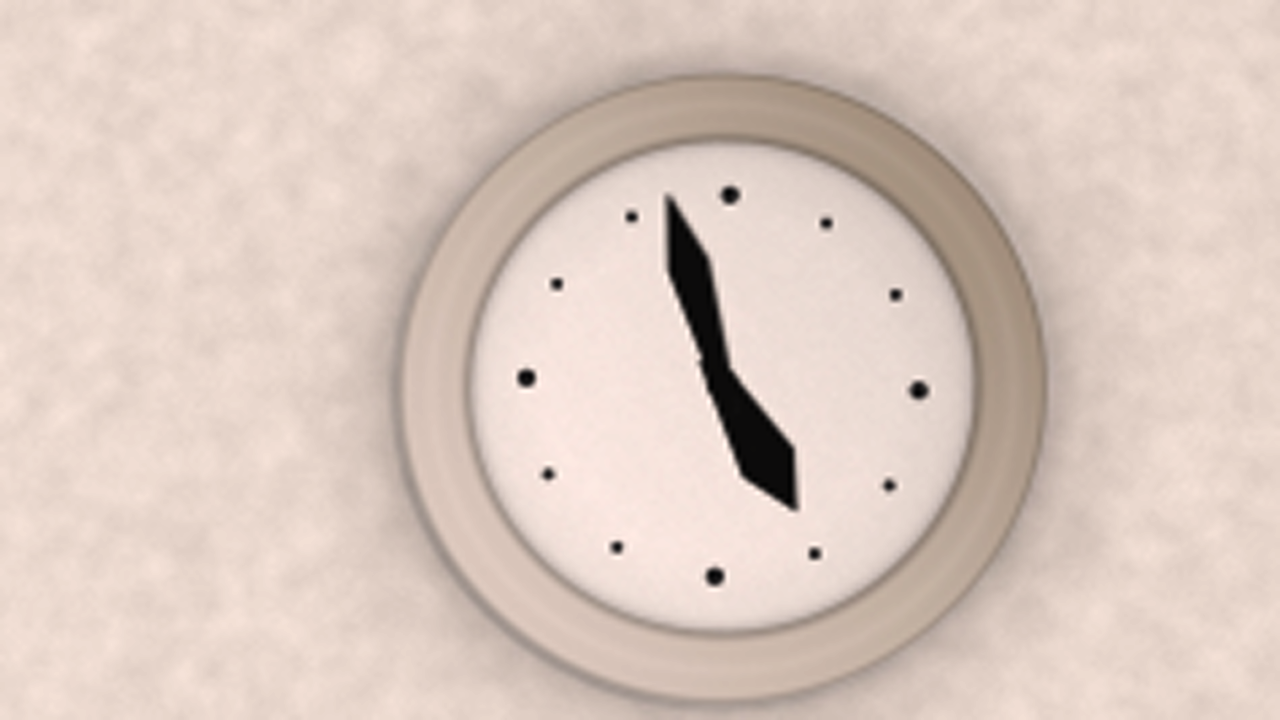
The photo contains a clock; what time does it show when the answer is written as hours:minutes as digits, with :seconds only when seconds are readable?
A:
4:57
